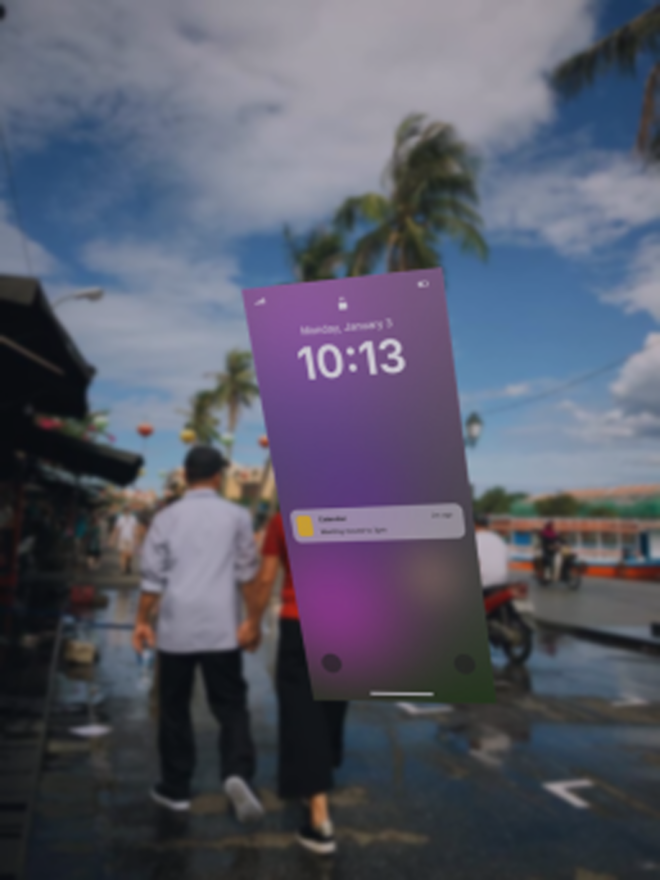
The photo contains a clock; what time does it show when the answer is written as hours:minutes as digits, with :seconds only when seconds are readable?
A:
10:13
